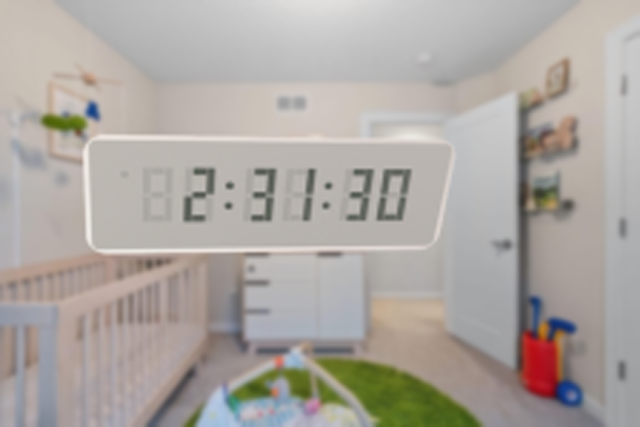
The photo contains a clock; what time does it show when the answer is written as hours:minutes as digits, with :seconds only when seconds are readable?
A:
2:31:30
